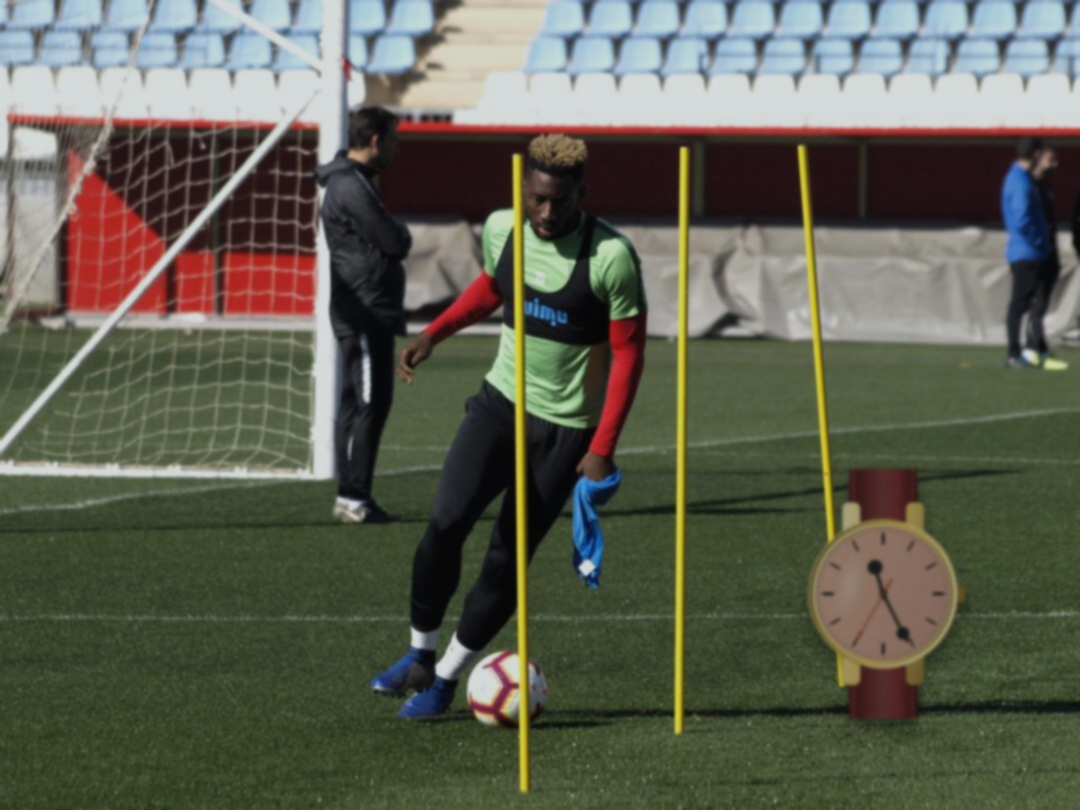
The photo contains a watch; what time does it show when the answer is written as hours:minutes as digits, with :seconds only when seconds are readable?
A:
11:25:35
